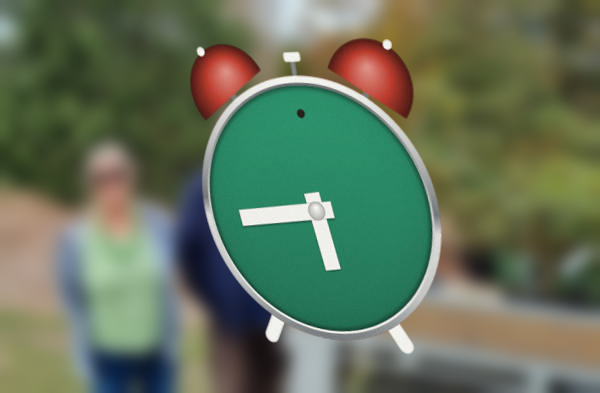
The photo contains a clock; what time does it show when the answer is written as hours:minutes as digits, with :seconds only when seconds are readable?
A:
5:44
